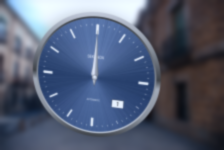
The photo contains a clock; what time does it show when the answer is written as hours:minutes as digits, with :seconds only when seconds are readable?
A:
12:00
